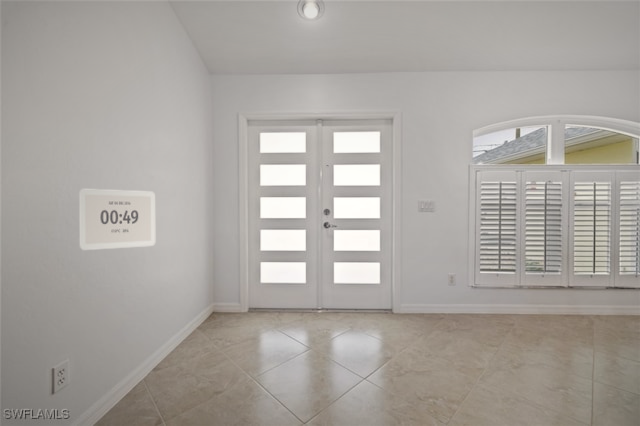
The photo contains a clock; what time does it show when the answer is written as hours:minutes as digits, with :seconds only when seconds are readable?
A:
0:49
